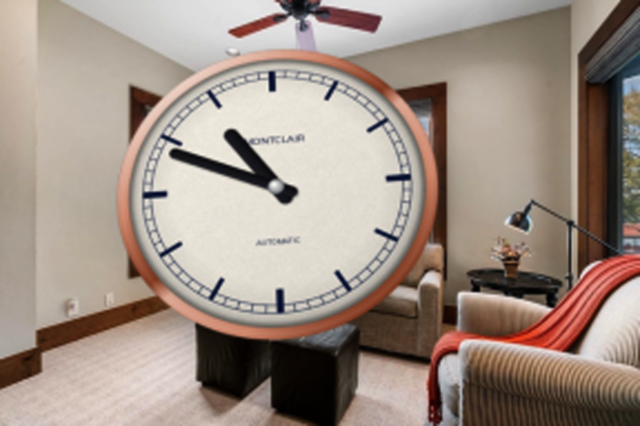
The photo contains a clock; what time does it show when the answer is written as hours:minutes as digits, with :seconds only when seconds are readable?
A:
10:49
